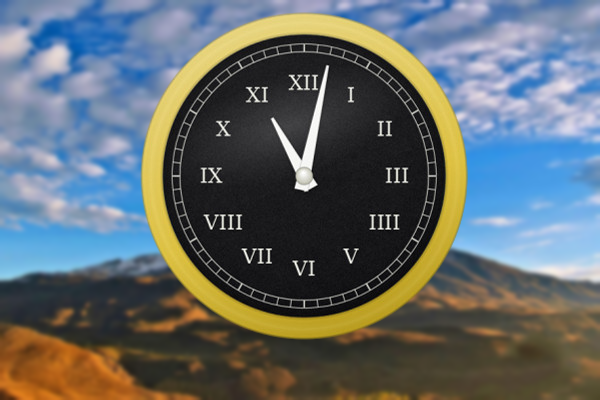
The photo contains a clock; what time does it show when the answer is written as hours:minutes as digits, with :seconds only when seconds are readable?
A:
11:02
